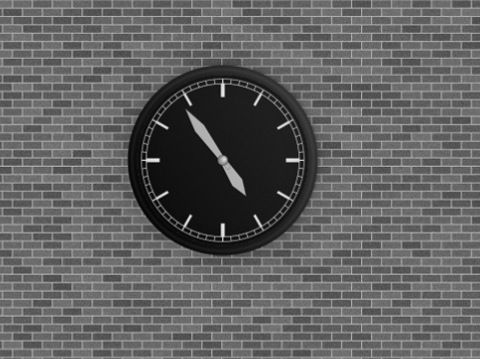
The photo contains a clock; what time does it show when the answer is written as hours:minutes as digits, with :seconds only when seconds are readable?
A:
4:54
